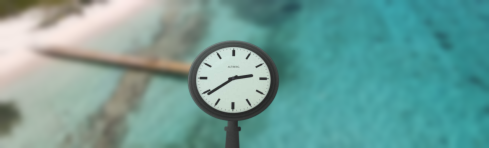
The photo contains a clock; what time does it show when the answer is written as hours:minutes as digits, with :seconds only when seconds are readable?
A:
2:39
